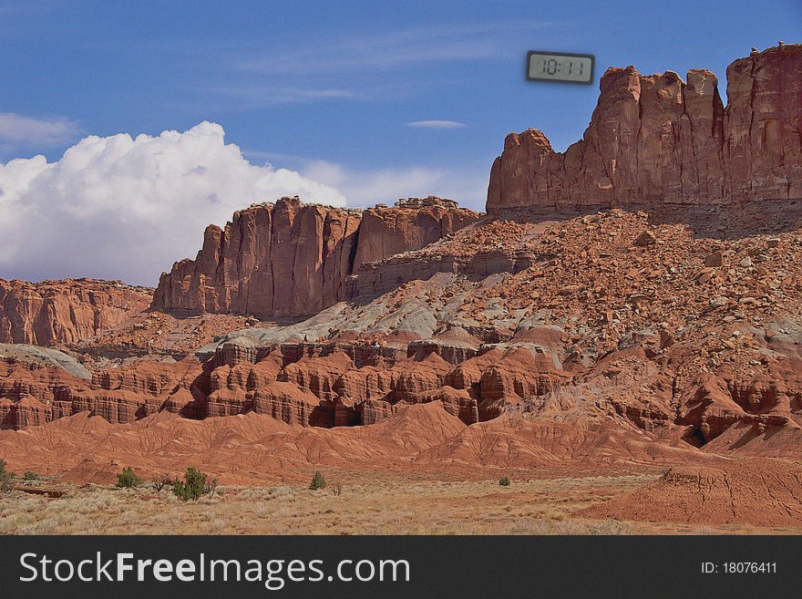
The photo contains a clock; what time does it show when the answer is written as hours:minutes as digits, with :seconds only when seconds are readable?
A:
10:11
